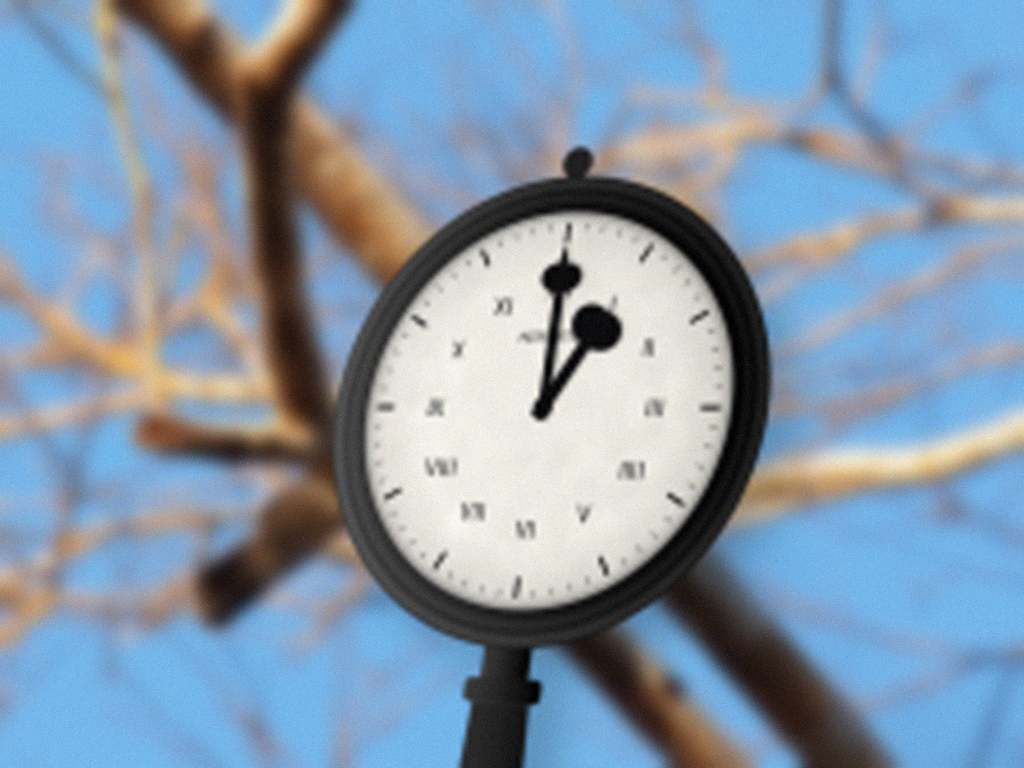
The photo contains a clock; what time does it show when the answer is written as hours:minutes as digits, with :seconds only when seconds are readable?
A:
1:00
